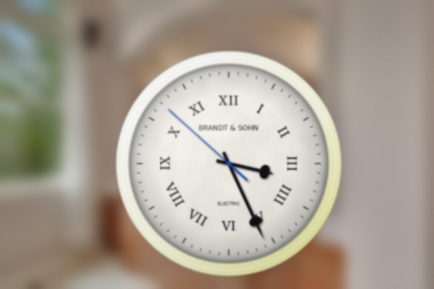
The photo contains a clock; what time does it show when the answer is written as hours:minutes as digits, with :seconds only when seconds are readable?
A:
3:25:52
